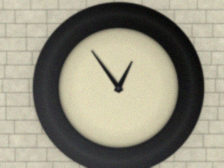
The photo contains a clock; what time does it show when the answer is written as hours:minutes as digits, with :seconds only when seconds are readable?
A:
12:54
